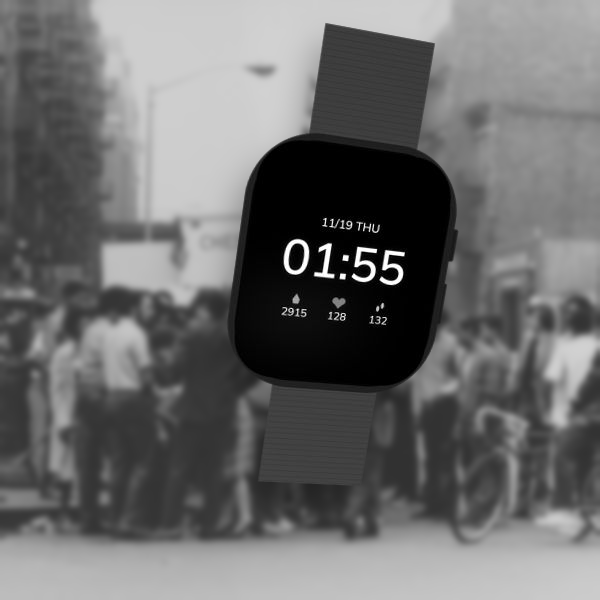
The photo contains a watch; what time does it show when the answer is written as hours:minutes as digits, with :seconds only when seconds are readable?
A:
1:55
